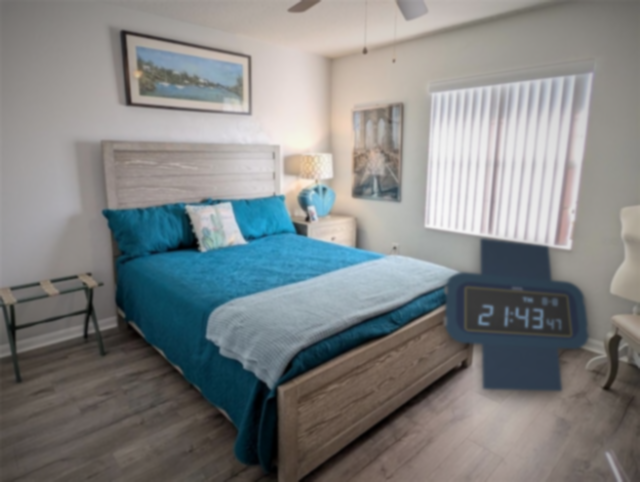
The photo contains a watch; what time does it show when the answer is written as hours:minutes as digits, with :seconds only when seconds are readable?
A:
21:43
